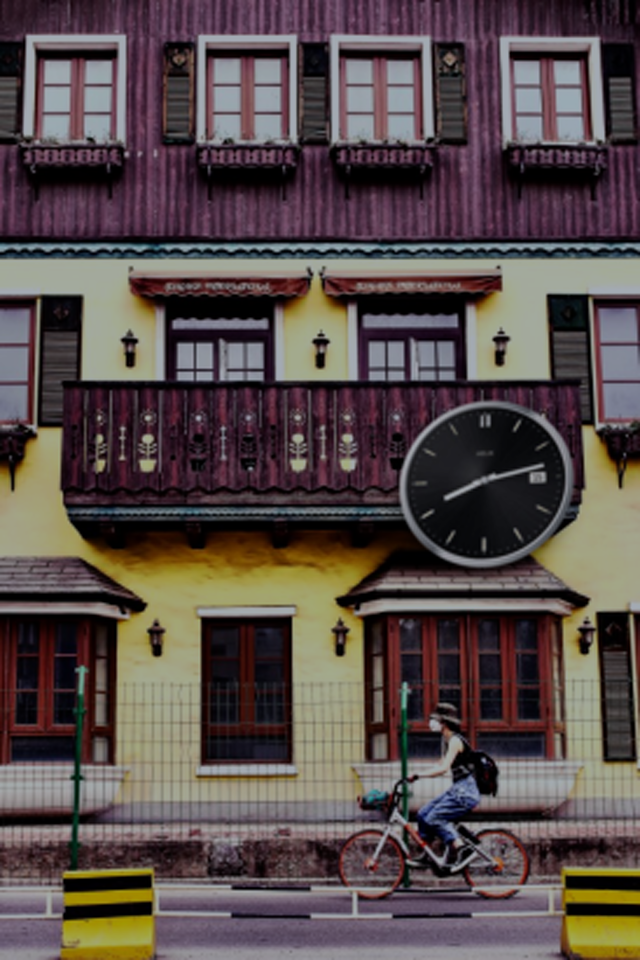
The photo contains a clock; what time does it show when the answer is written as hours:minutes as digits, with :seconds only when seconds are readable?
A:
8:13
